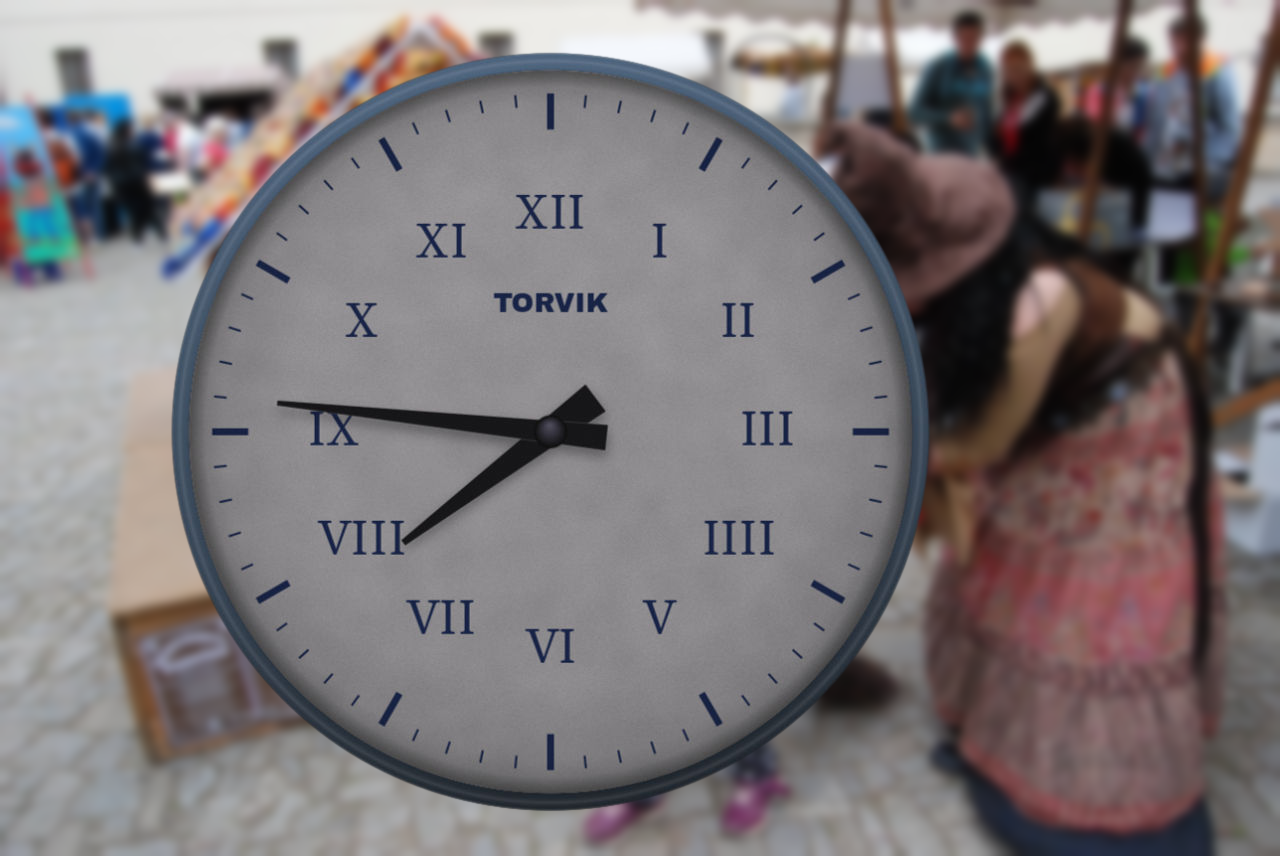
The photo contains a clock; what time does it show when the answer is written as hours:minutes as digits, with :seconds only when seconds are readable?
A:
7:46
